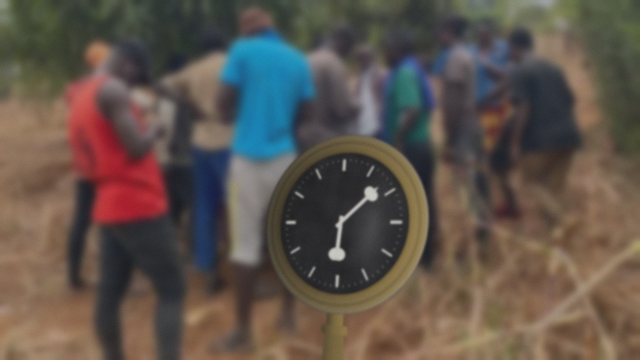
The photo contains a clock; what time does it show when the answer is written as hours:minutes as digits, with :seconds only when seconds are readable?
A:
6:08
